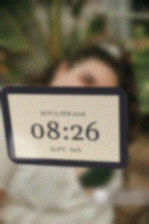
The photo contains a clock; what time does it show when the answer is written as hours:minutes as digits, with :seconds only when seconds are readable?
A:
8:26
